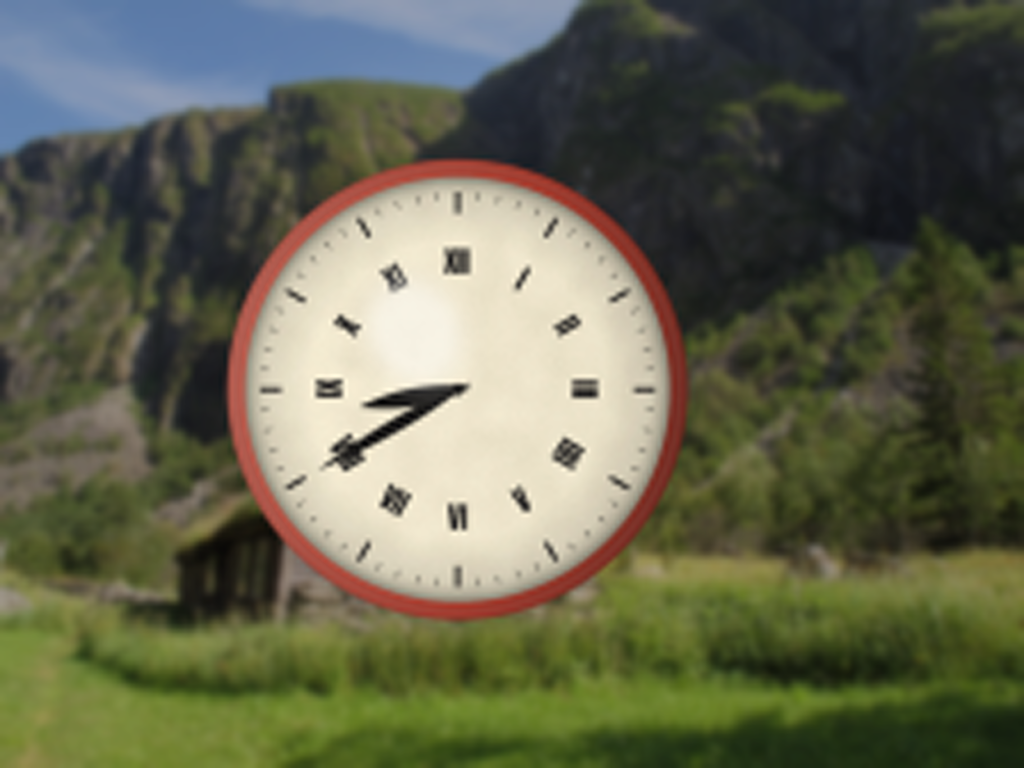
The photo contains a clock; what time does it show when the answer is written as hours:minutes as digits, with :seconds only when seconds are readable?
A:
8:40
